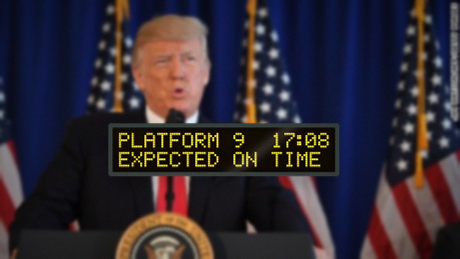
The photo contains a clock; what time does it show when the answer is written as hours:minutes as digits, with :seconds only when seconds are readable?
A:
17:08
